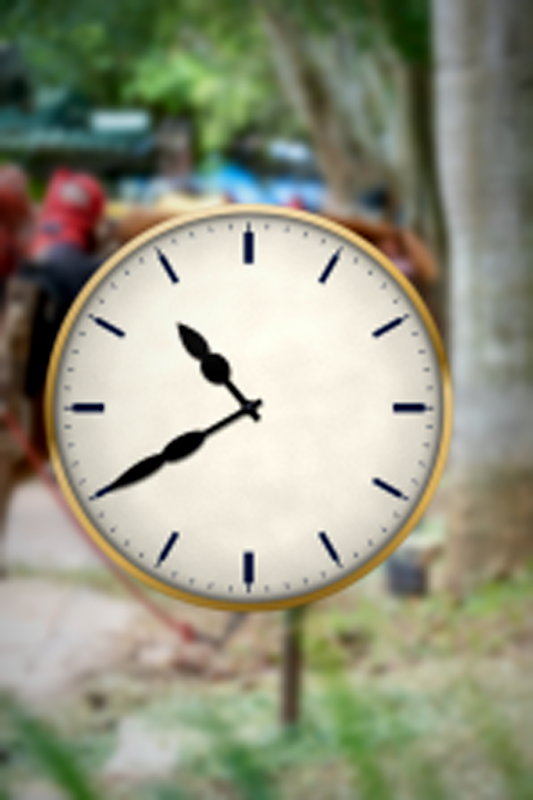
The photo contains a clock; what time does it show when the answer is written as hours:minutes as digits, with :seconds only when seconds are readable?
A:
10:40
